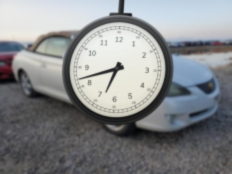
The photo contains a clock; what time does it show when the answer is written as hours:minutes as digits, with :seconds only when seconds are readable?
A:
6:42
